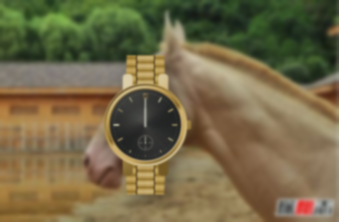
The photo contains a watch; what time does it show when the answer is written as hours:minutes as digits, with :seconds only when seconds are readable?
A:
12:00
